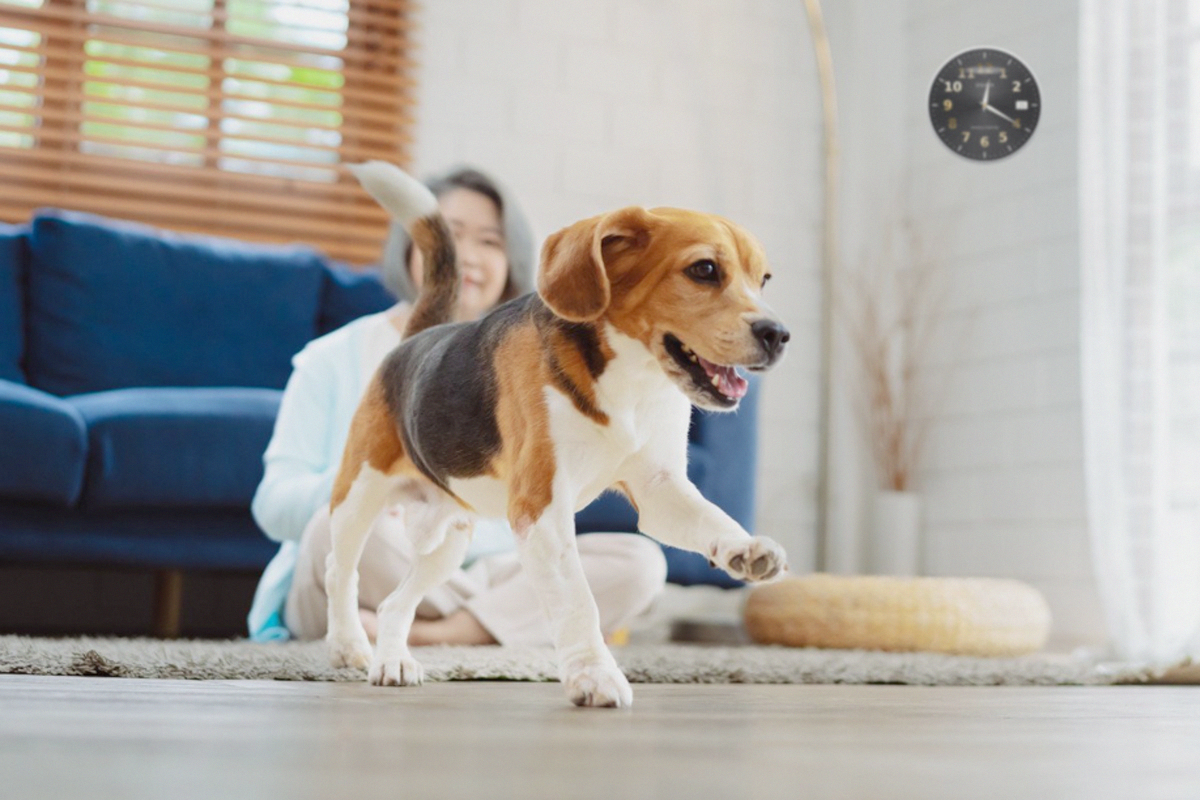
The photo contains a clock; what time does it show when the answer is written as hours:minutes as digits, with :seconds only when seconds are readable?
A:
12:20
